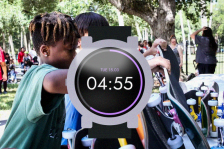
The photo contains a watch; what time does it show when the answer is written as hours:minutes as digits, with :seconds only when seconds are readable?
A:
4:55
